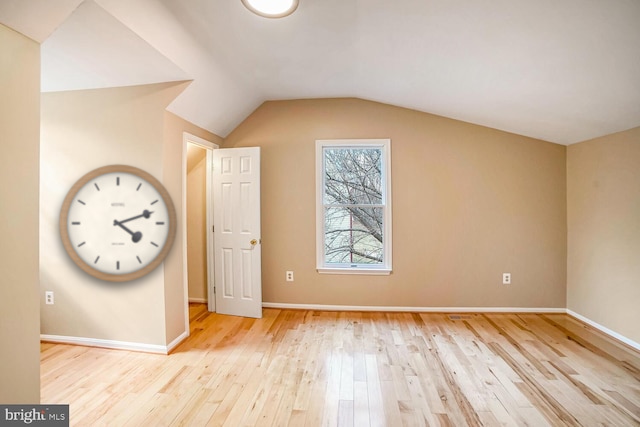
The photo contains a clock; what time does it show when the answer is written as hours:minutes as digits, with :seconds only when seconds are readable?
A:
4:12
